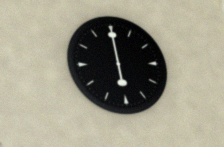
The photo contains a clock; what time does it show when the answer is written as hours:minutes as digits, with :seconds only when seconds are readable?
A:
6:00
